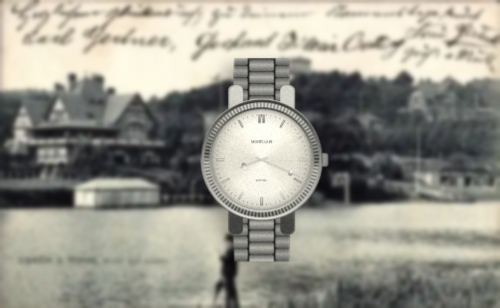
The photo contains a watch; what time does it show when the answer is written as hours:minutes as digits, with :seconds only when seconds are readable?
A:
8:19
